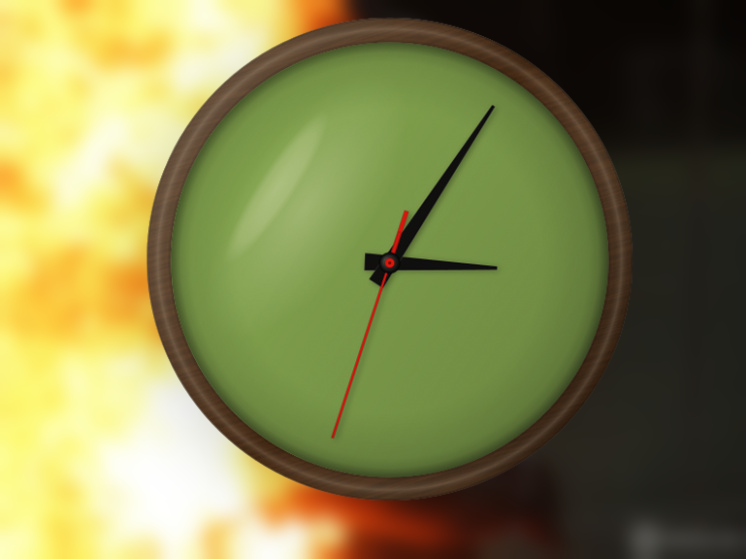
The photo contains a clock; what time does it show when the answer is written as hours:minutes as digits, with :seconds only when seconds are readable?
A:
3:05:33
